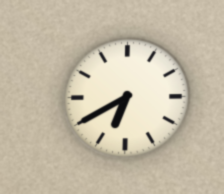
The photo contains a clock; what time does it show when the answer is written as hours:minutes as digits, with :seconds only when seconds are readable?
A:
6:40
